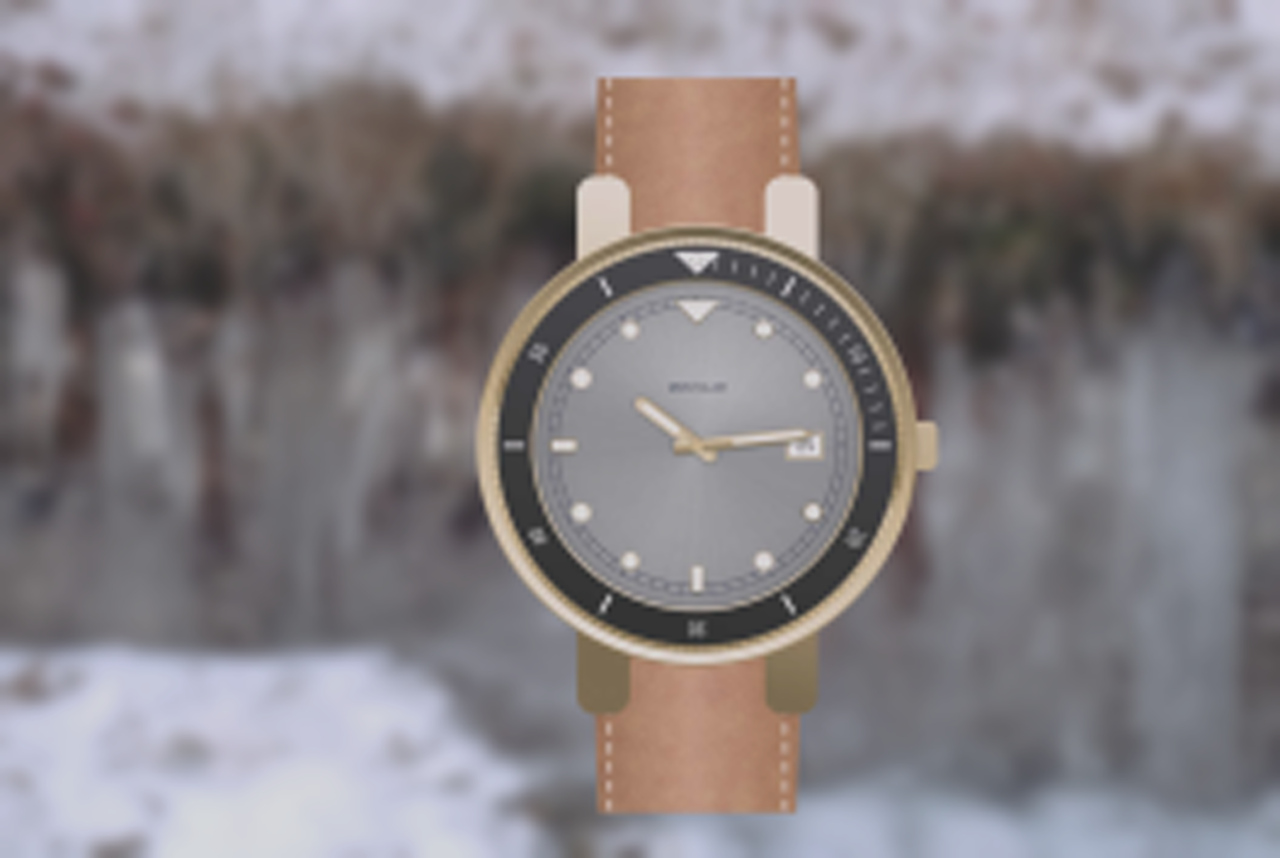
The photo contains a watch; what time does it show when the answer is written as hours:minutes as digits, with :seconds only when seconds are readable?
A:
10:14
